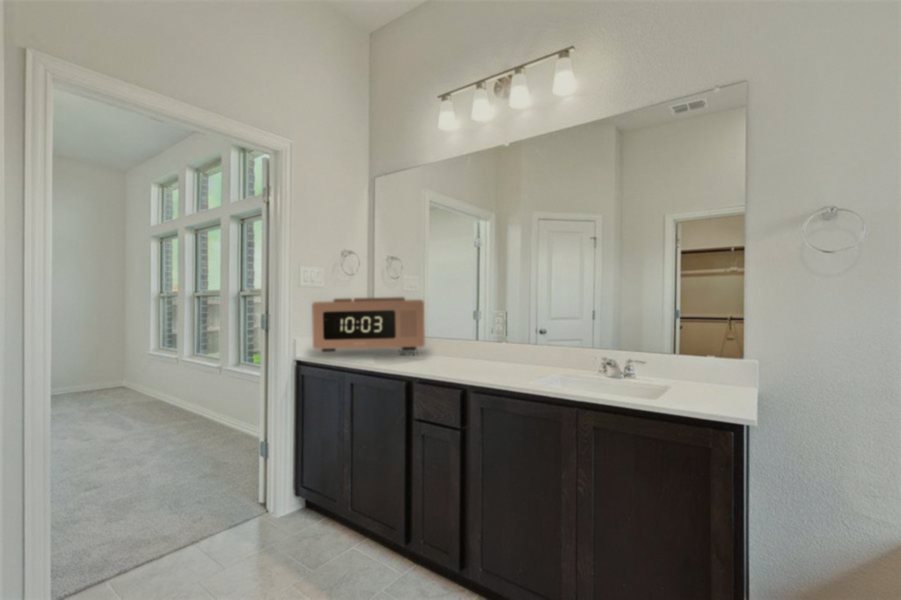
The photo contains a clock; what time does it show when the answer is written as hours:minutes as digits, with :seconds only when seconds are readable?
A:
10:03
